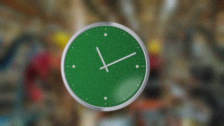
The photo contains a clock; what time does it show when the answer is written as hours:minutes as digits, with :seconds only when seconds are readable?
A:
11:11
